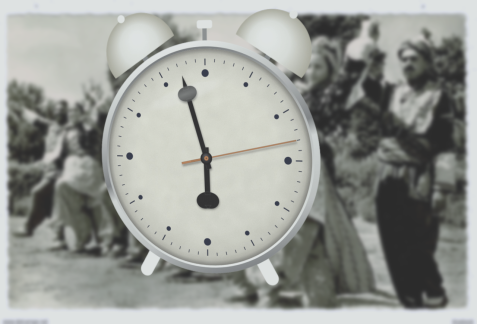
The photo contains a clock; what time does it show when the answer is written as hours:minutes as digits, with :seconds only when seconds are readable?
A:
5:57:13
